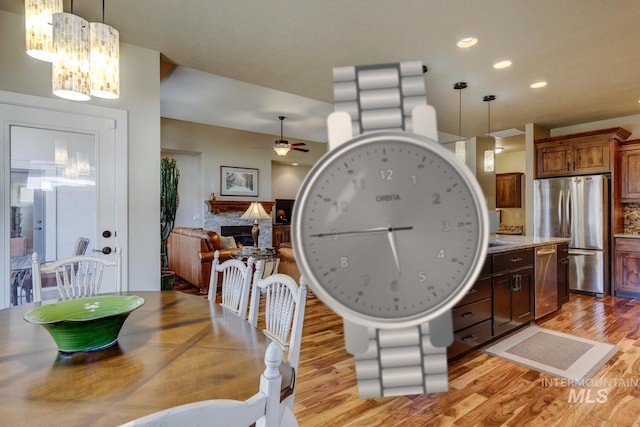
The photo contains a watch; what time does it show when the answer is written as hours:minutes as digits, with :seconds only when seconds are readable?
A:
5:44:45
